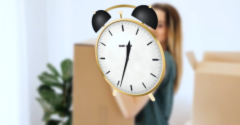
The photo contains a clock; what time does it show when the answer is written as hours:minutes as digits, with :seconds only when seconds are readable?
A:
12:34
